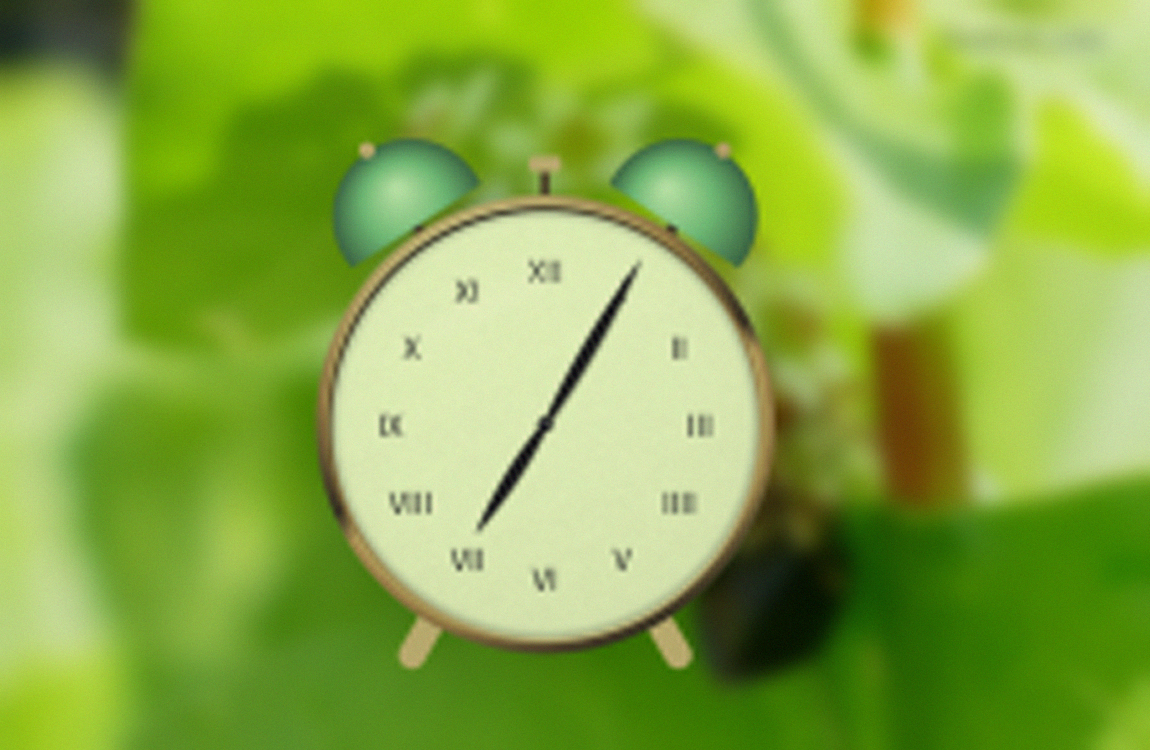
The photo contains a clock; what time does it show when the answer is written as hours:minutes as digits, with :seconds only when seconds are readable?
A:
7:05
